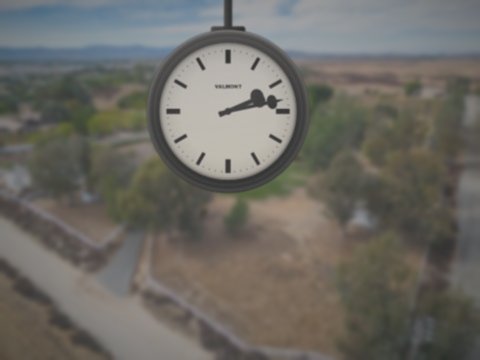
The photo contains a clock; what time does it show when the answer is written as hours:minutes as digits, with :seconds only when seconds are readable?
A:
2:13
